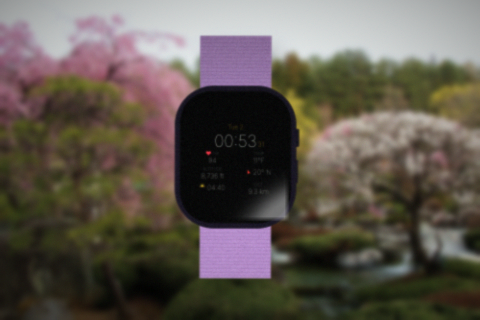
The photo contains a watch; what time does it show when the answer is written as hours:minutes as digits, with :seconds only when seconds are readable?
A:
0:53
